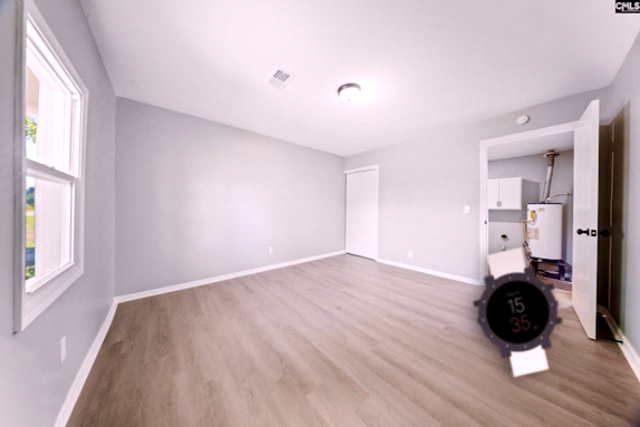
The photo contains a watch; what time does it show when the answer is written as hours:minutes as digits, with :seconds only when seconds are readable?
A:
15:35
